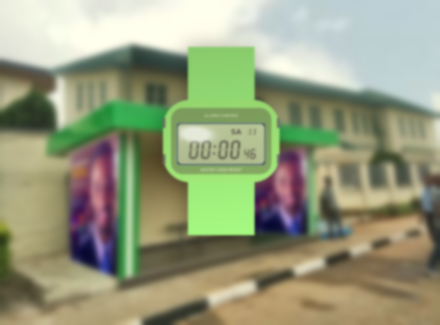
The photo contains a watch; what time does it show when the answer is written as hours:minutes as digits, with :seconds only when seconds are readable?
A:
0:00
